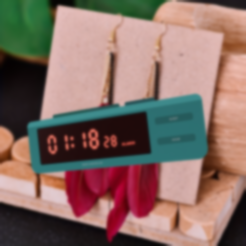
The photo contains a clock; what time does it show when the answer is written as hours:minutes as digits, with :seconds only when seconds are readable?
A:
1:18
